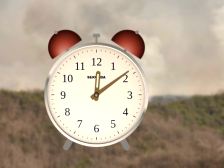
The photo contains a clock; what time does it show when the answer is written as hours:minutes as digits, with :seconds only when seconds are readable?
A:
12:09
